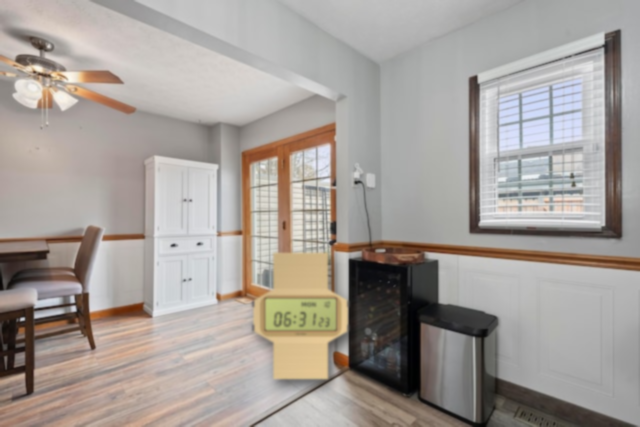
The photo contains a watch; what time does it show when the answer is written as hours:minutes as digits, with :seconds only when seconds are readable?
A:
6:31
